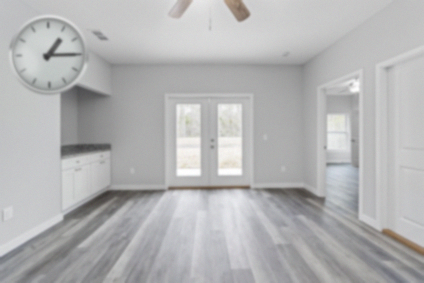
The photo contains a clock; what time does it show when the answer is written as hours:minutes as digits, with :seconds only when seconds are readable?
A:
1:15
